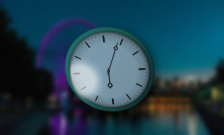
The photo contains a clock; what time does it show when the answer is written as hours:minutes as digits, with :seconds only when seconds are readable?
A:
6:04
